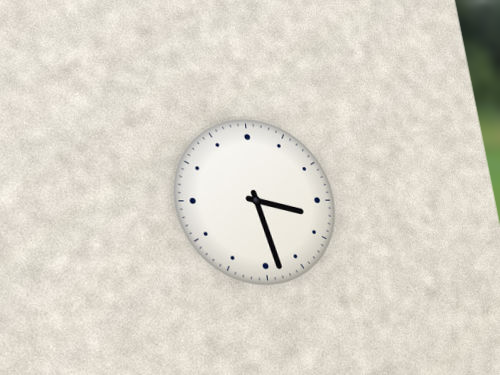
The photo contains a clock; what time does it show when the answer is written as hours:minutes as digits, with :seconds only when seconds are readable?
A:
3:28
